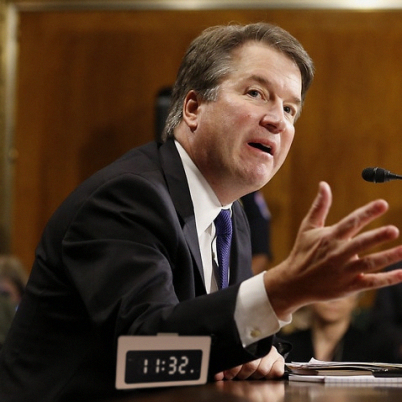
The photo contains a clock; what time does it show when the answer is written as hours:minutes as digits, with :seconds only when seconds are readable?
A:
11:32
